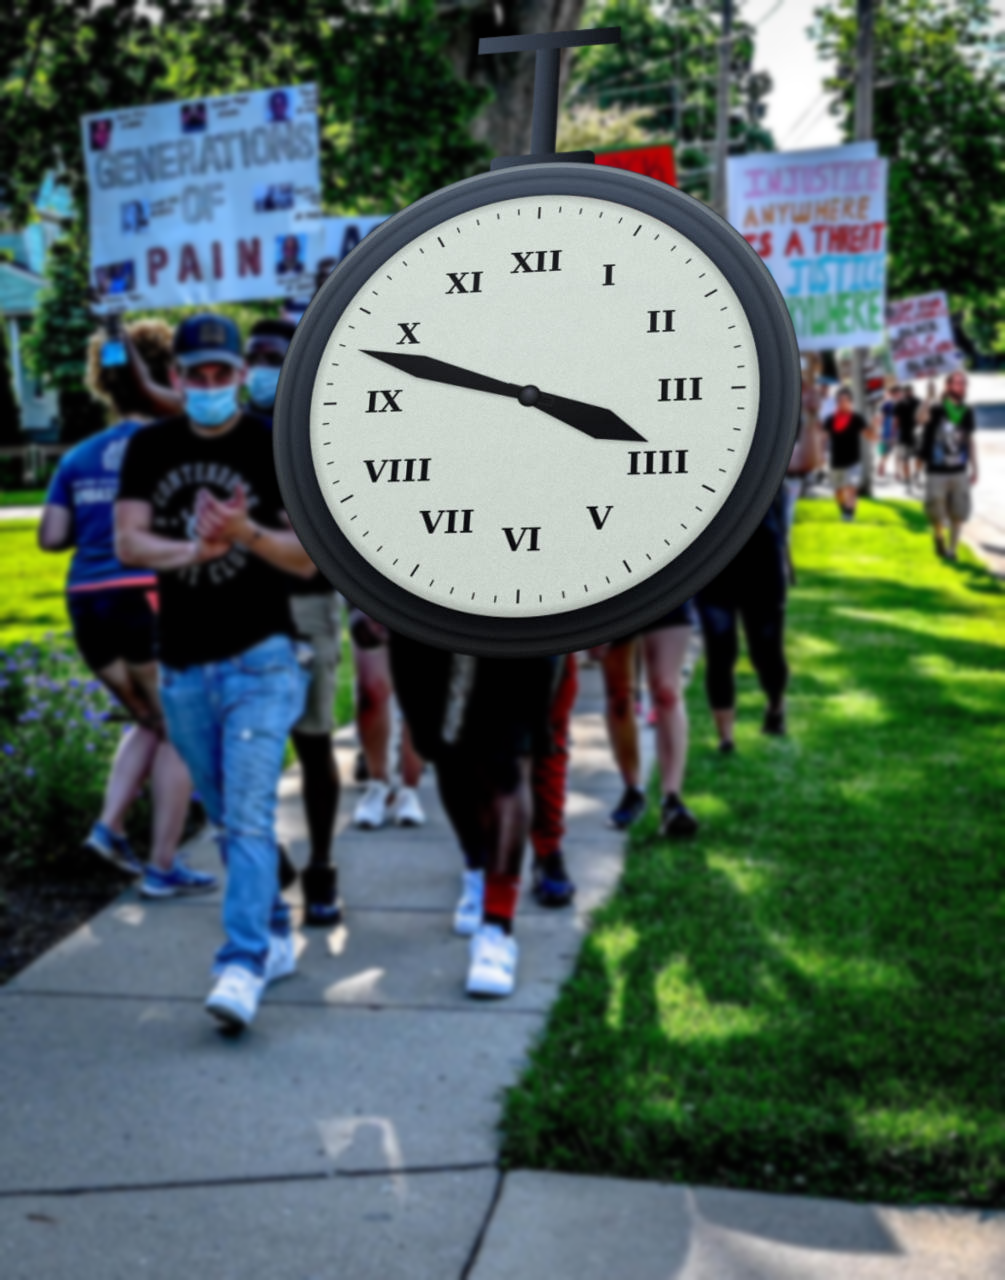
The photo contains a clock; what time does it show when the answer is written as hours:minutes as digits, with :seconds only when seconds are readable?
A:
3:48
